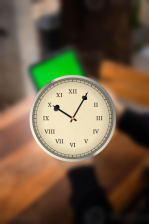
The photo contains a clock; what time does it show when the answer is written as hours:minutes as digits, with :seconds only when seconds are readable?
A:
10:05
